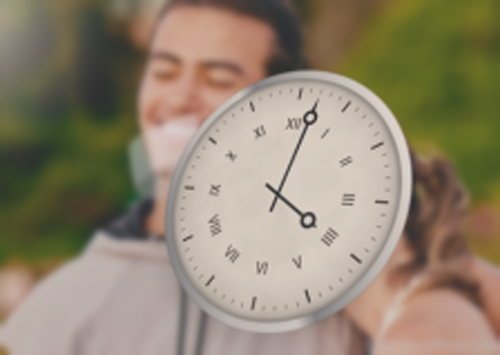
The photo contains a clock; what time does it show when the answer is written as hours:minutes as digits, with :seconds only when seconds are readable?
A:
4:02
